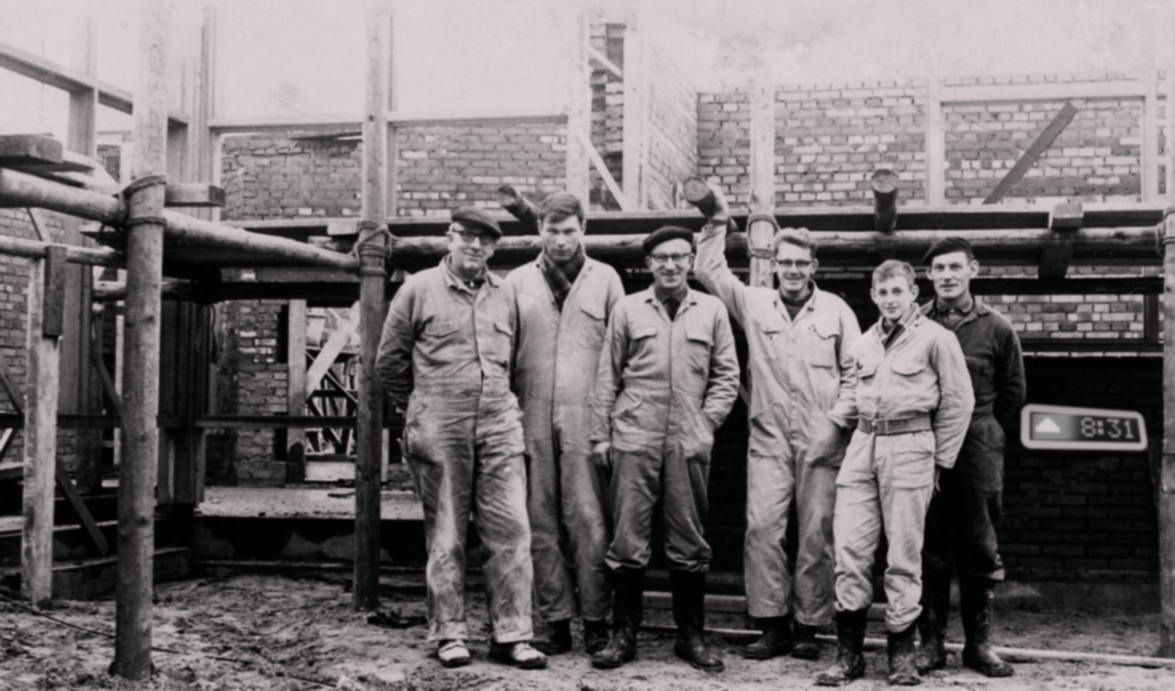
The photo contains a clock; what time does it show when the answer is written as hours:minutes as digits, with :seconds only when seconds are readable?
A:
8:31
